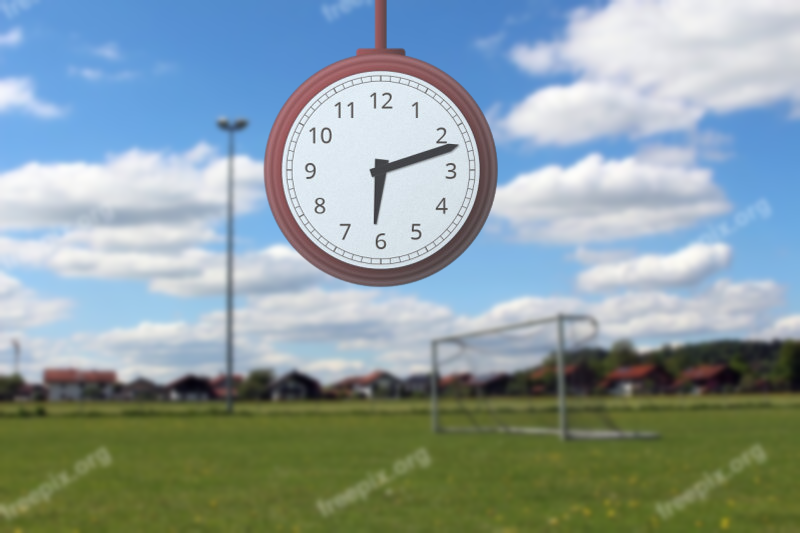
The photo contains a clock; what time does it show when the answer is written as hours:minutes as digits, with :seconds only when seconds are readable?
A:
6:12
